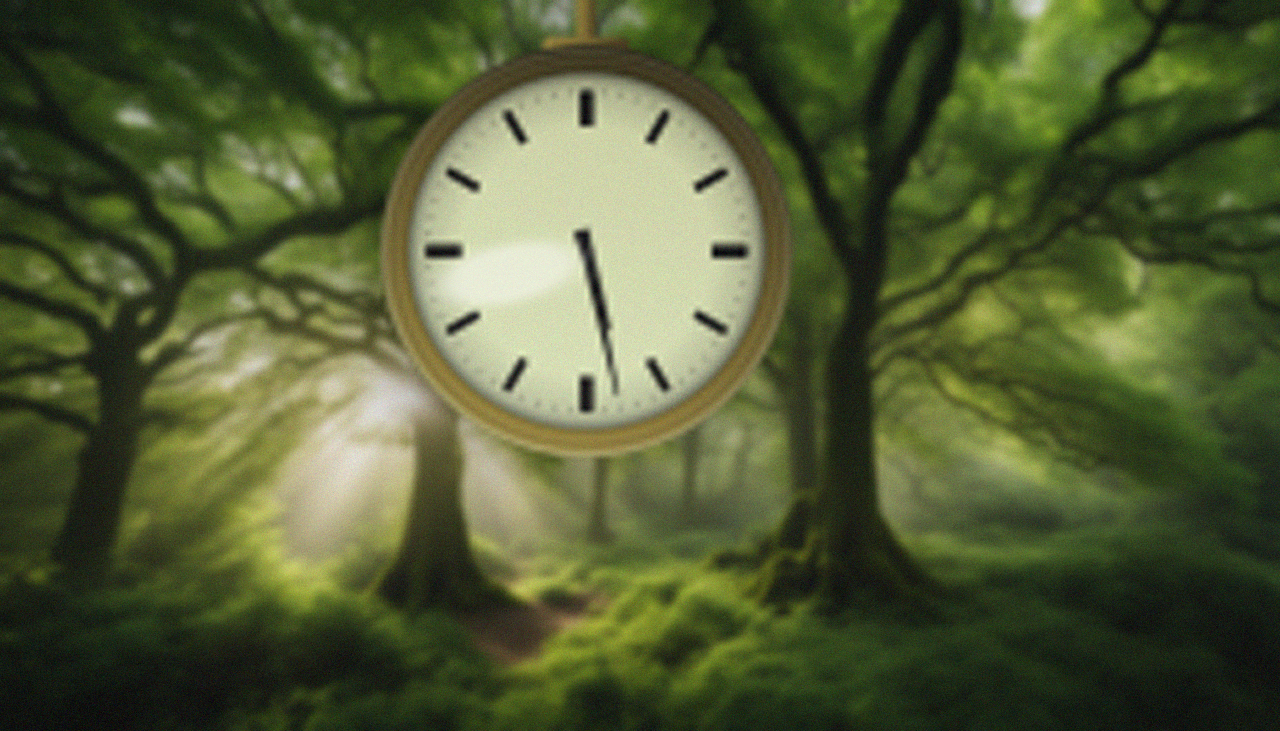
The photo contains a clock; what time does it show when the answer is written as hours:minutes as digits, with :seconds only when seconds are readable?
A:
5:28
